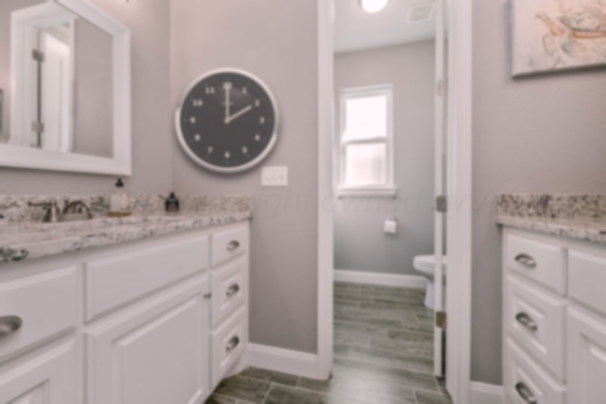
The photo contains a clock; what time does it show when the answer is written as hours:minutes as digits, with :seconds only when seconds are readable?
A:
2:00
